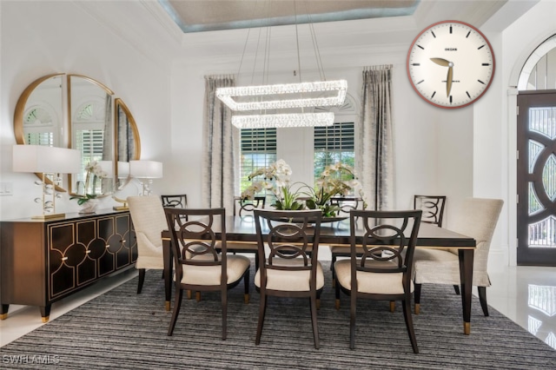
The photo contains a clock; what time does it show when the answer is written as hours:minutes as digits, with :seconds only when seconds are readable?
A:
9:31
